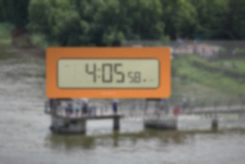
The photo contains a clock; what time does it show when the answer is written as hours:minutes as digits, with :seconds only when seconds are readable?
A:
4:05
